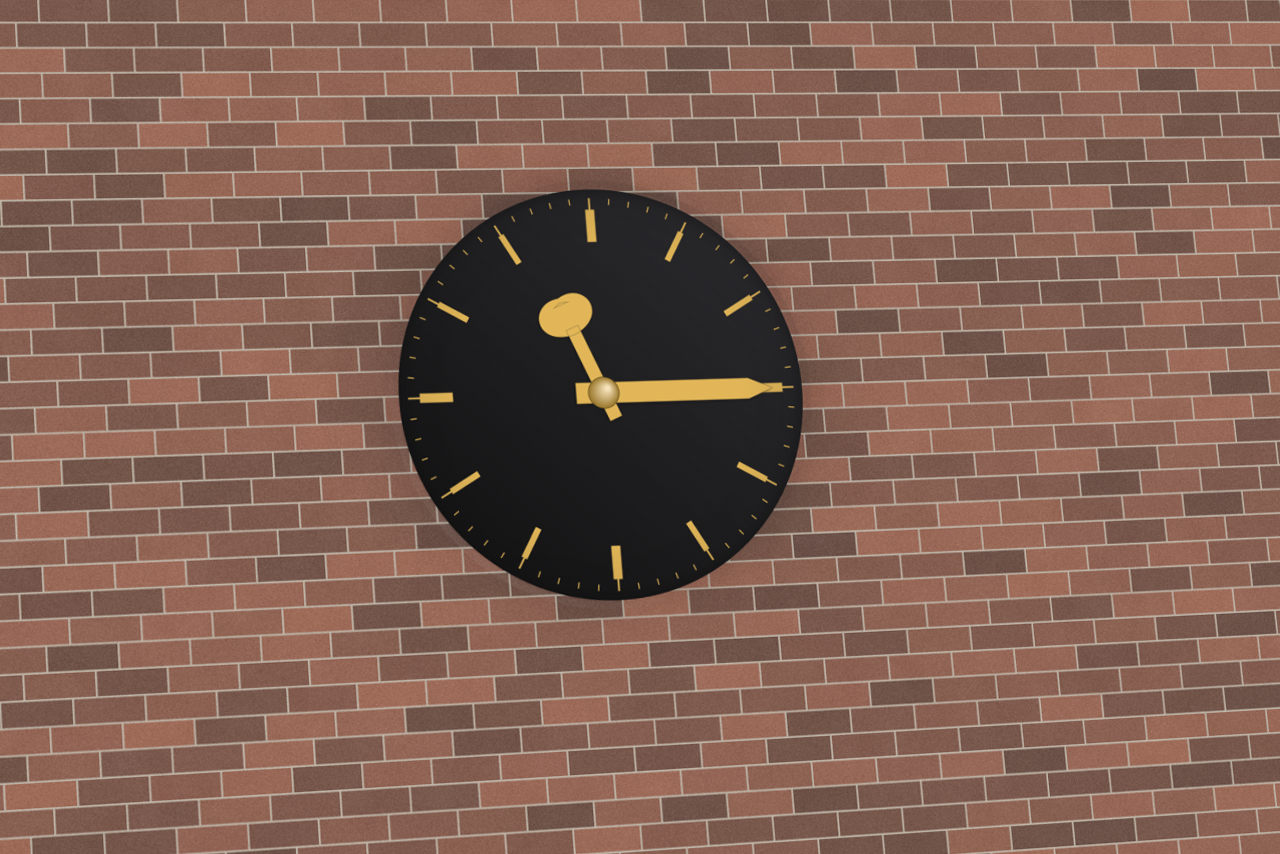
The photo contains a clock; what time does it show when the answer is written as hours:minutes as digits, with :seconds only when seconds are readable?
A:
11:15
